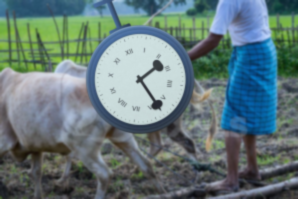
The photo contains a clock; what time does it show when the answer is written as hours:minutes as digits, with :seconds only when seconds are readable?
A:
2:28
